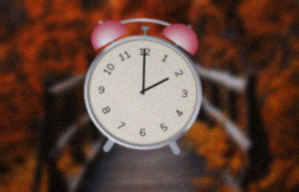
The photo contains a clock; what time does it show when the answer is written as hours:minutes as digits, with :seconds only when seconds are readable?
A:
2:00
